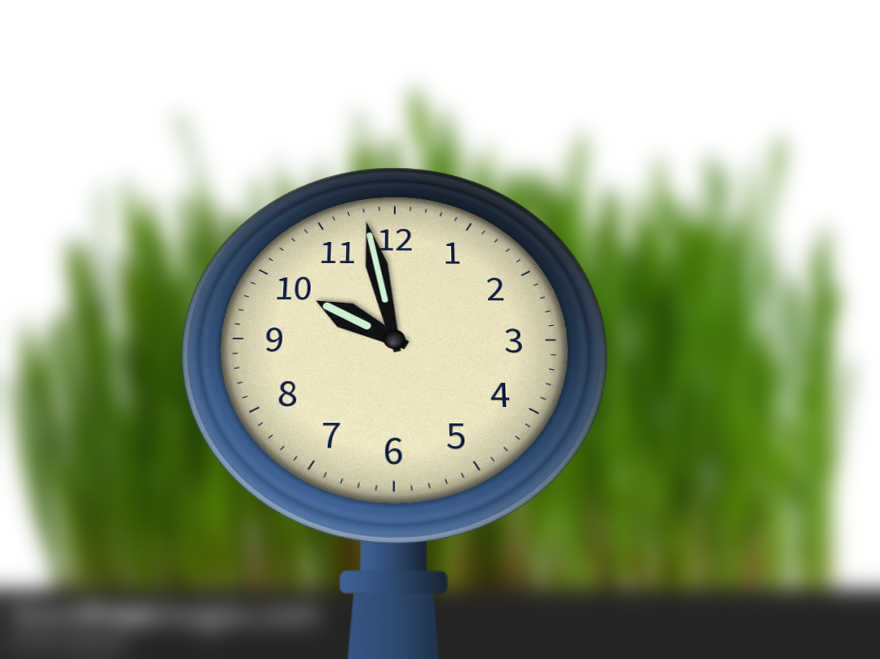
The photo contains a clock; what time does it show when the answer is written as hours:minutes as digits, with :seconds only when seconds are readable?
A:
9:58
